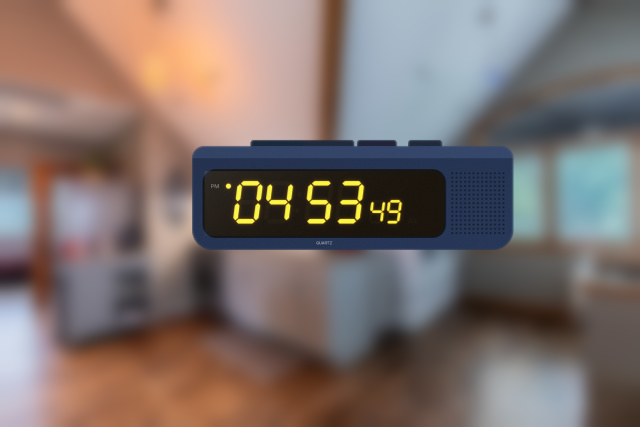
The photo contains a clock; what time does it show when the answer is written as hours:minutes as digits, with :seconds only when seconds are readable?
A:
4:53:49
